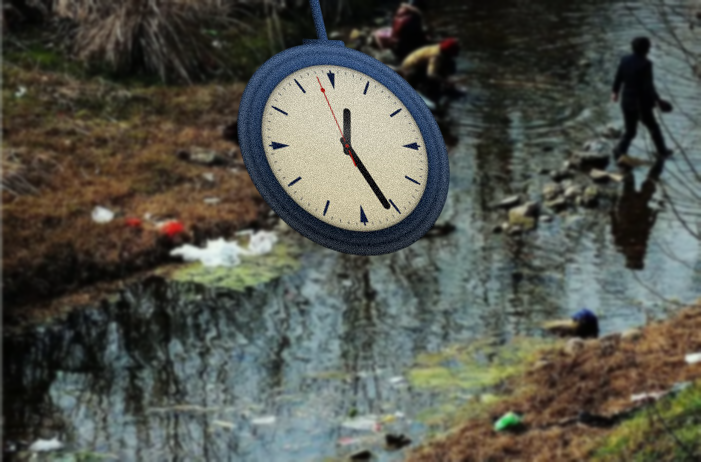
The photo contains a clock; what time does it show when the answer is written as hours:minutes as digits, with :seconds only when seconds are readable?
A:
12:25:58
